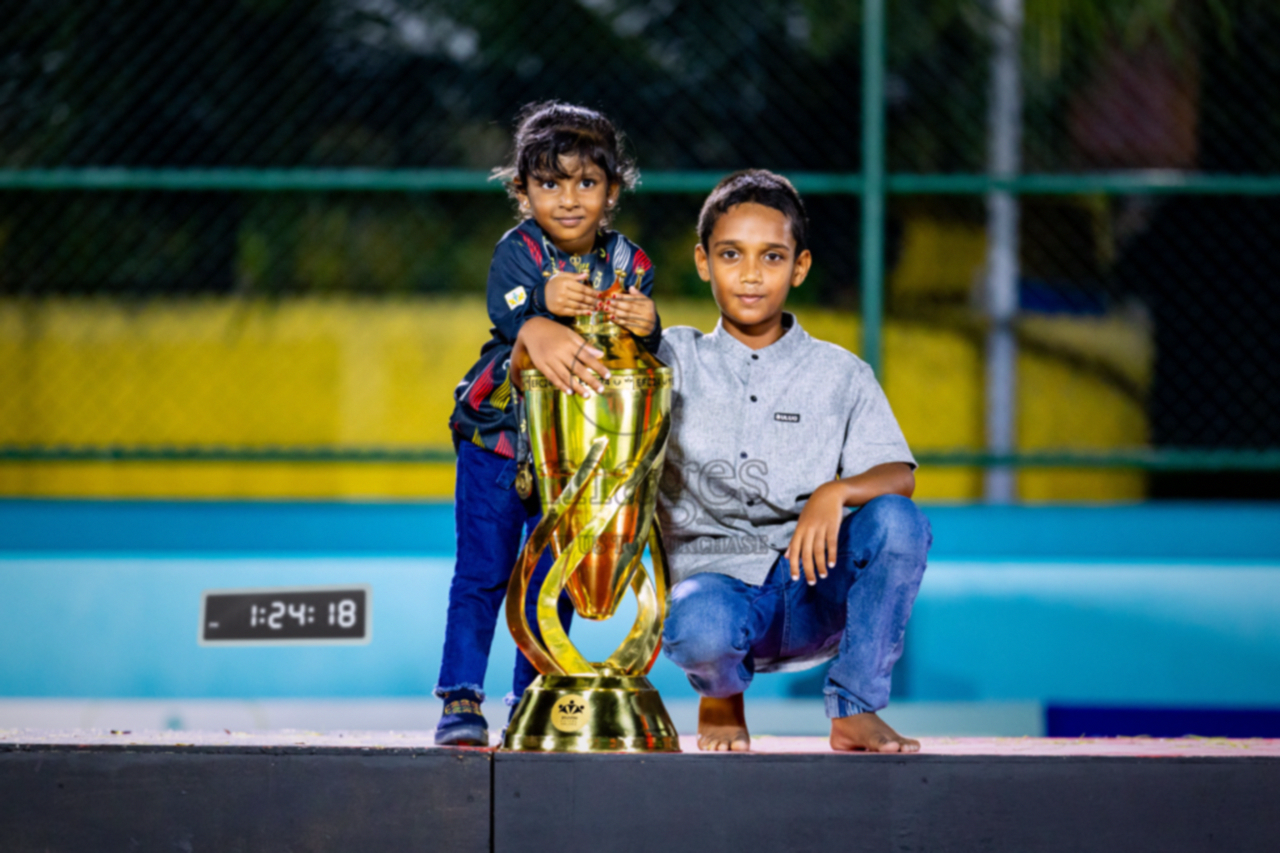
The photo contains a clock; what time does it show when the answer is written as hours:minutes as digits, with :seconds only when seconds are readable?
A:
1:24:18
